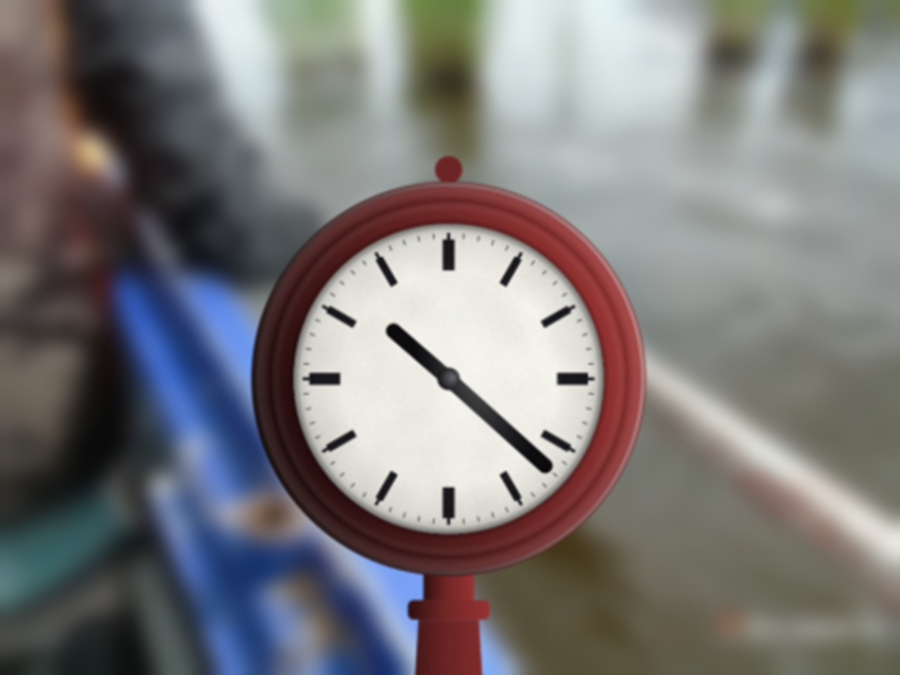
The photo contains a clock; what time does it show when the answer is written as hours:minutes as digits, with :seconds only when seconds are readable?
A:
10:22
